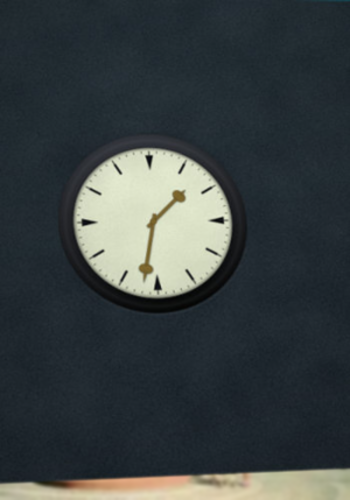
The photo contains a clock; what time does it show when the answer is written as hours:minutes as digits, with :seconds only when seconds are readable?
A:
1:32
